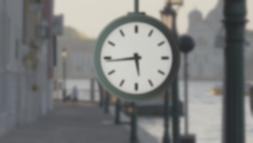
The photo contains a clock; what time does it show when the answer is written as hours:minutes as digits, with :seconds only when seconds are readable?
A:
5:44
